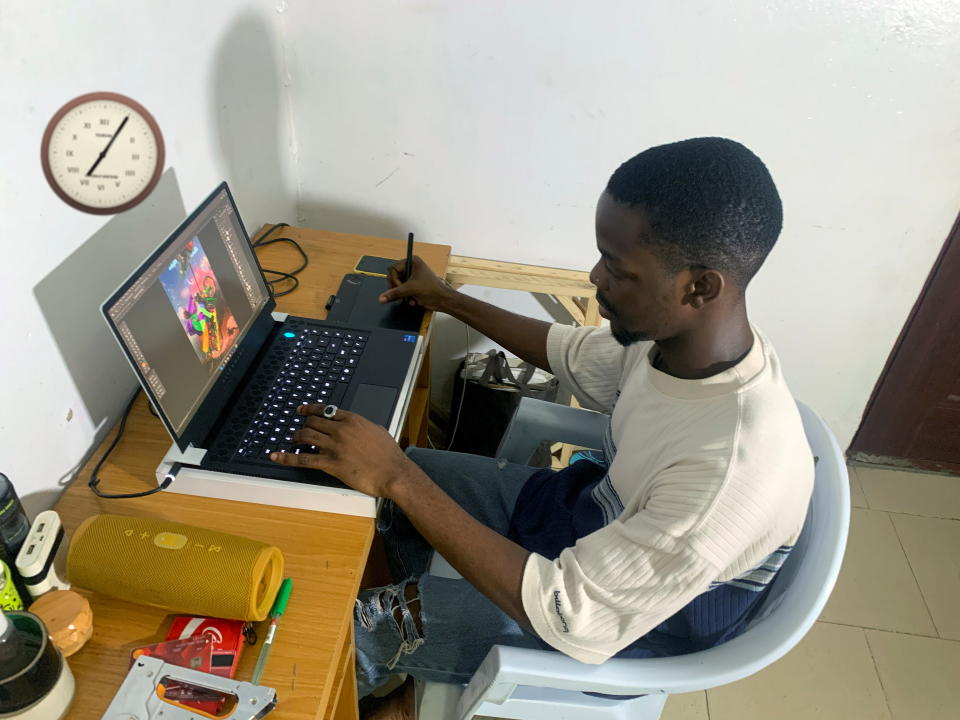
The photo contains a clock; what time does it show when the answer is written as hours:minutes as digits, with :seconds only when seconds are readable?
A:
7:05
